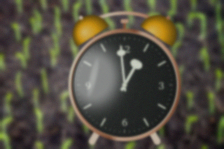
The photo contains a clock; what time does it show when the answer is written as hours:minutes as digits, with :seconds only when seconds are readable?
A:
12:59
